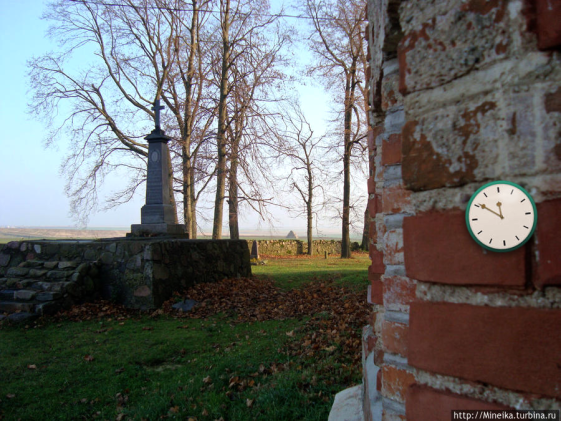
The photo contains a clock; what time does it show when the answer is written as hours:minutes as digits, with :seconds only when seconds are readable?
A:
11:51
